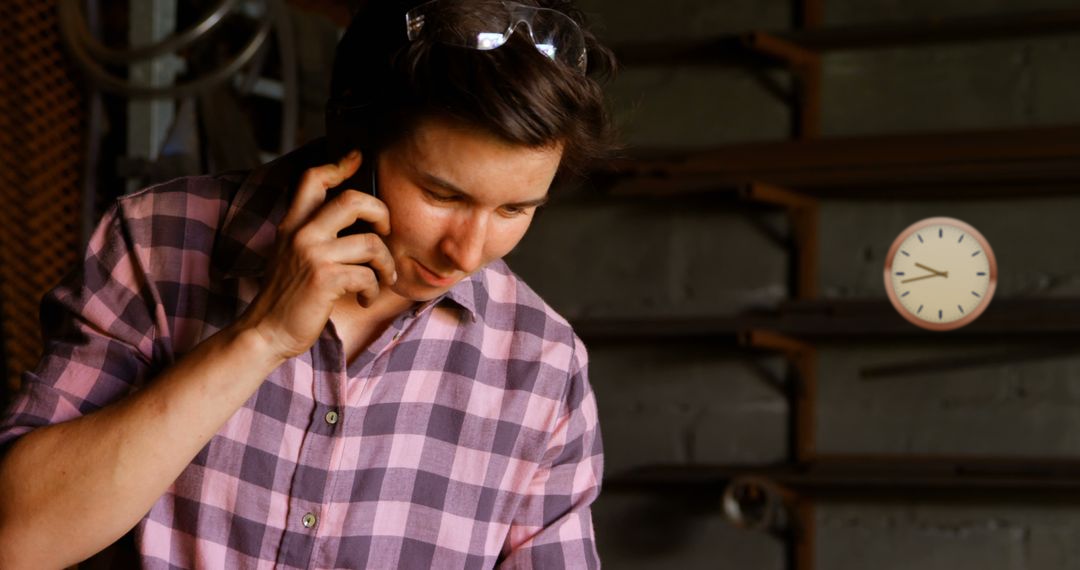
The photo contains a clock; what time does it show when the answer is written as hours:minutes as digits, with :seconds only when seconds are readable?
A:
9:43
